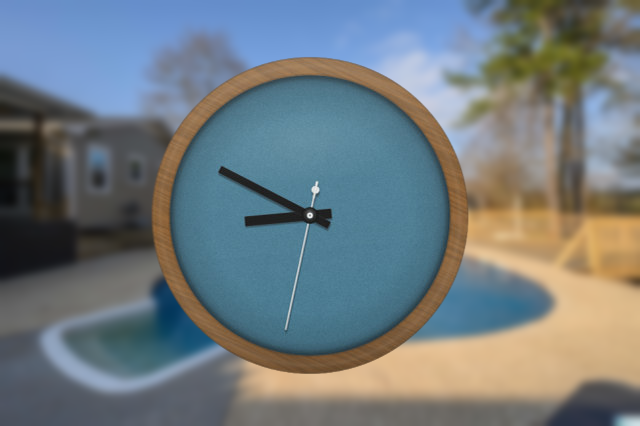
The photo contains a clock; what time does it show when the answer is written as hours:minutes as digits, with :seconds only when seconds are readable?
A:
8:49:32
